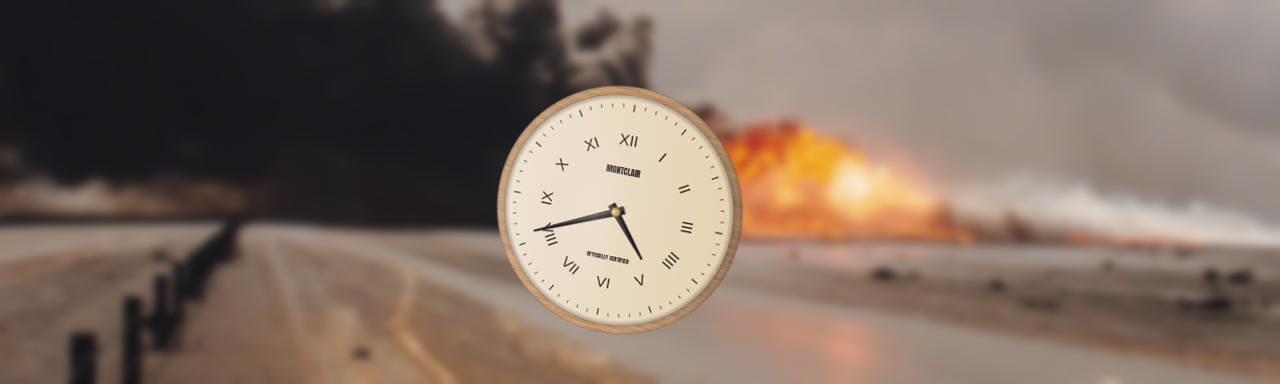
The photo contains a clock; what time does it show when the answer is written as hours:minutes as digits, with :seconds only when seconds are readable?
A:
4:41
